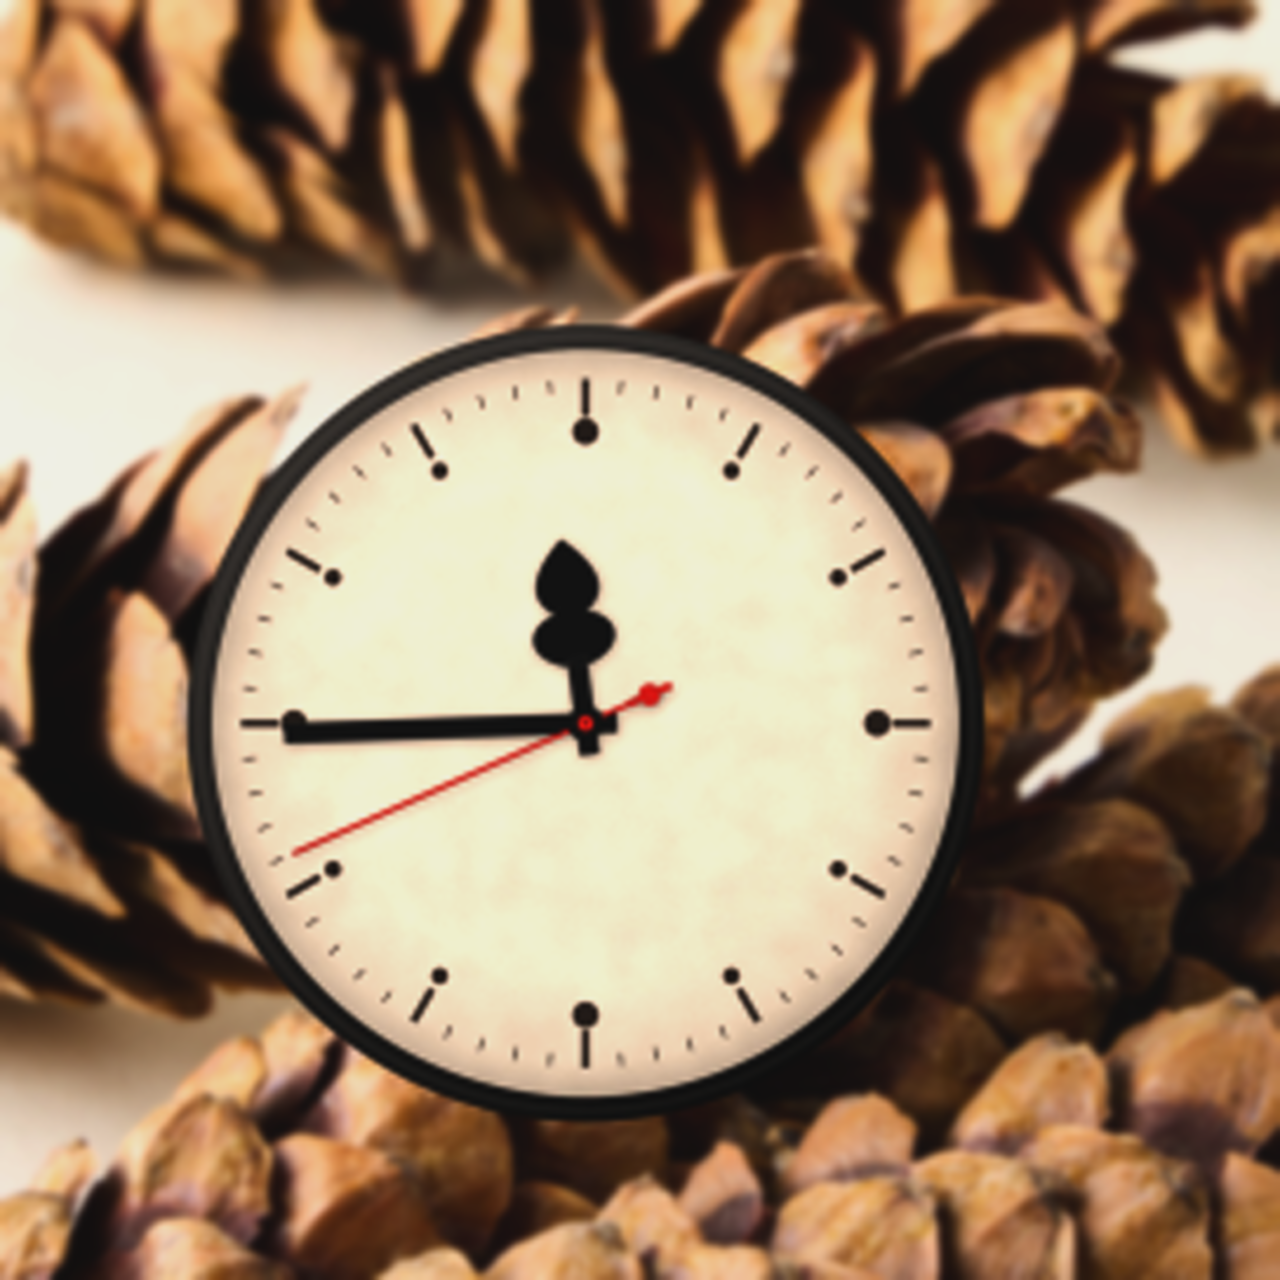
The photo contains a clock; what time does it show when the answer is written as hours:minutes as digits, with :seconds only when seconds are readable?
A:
11:44:41
